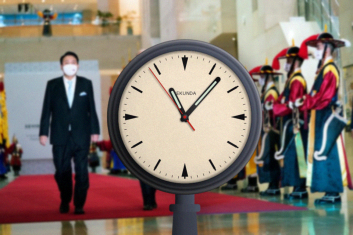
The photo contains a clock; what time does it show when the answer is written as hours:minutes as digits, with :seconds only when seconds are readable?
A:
11:06:54
